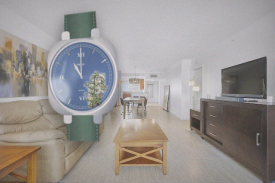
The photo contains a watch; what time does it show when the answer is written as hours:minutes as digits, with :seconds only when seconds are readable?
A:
11:00
